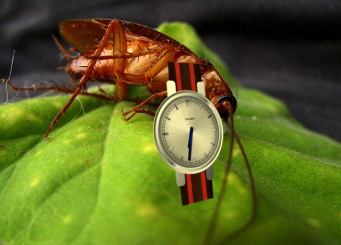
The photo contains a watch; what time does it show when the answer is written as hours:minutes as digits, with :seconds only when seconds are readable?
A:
6:32
